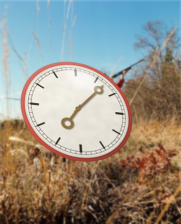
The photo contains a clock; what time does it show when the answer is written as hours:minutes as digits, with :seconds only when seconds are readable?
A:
7:07
